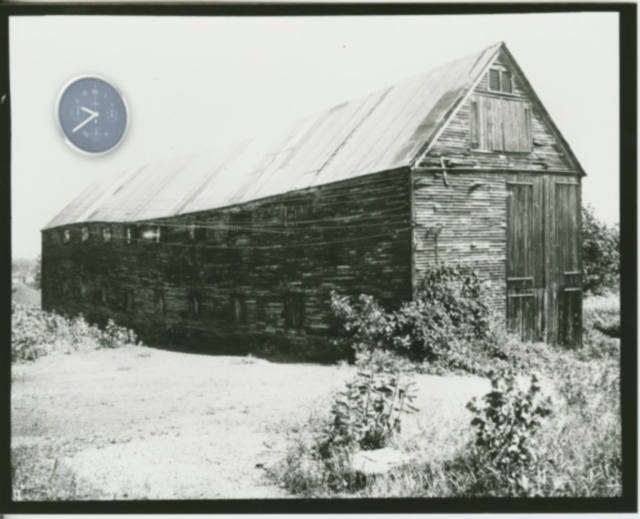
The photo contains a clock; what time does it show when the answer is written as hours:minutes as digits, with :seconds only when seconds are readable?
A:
9:39
